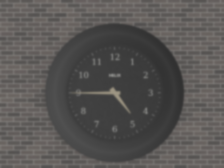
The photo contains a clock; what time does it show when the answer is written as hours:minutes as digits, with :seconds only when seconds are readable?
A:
4:45
